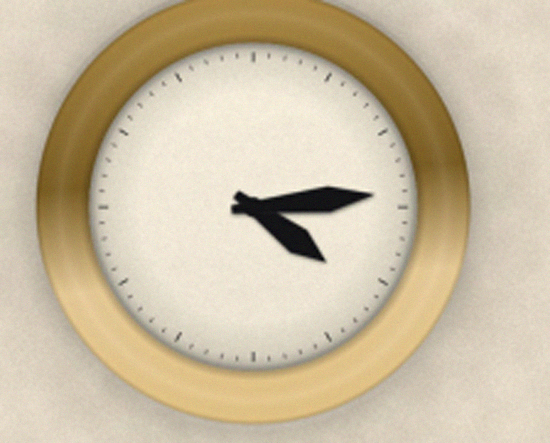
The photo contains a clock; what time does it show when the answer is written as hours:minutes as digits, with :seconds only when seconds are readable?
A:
4:14
